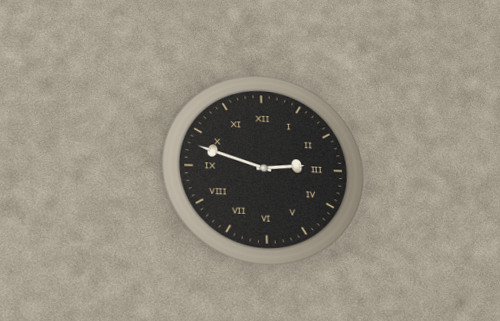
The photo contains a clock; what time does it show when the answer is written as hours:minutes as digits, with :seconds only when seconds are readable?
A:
2:48
